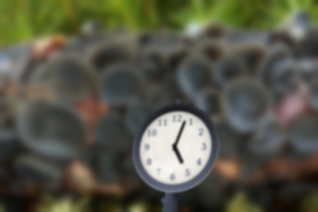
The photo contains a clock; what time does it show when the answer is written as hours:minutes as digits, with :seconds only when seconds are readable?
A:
5:03
